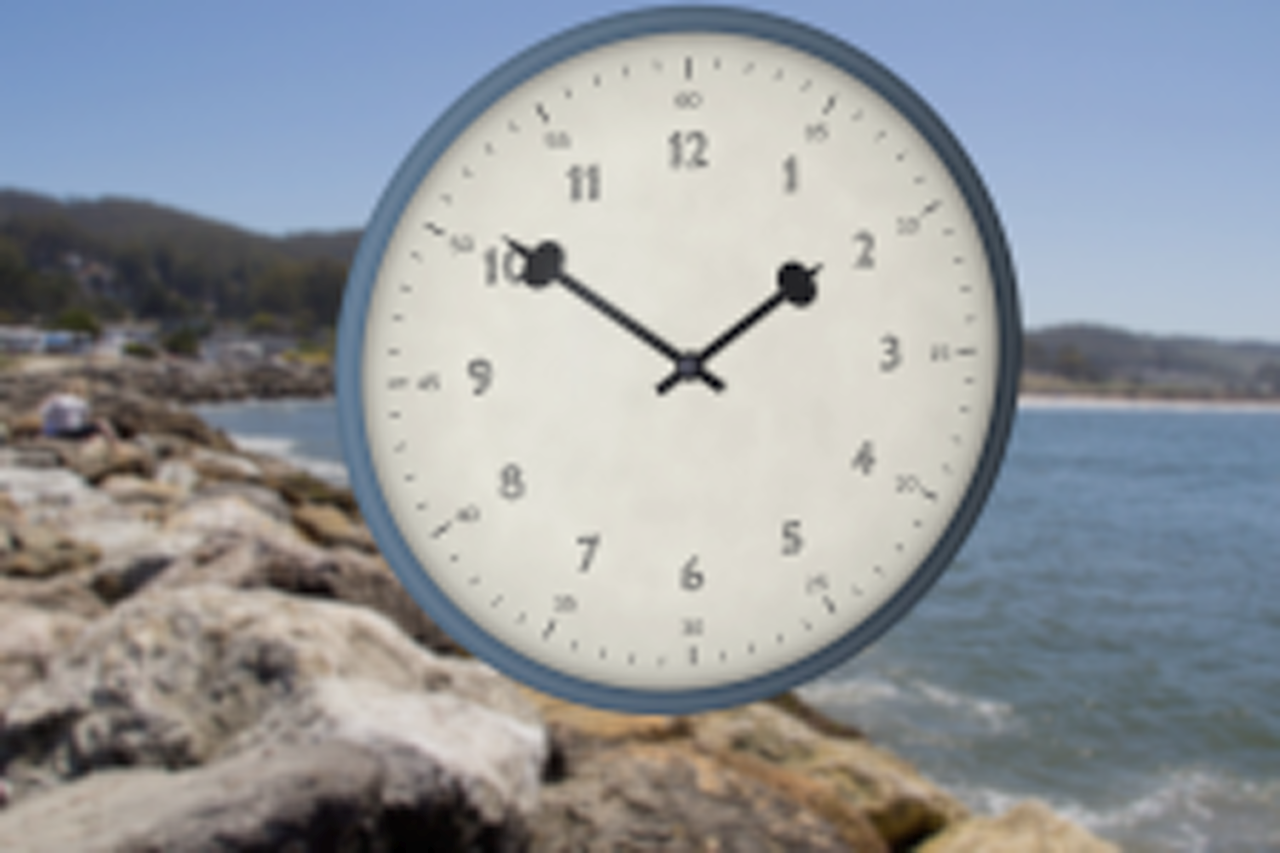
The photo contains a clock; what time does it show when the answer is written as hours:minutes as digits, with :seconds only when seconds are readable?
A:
1:51
